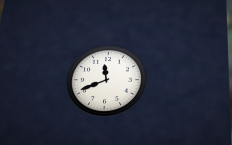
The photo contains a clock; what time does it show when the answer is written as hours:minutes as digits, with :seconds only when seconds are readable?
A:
11:41
